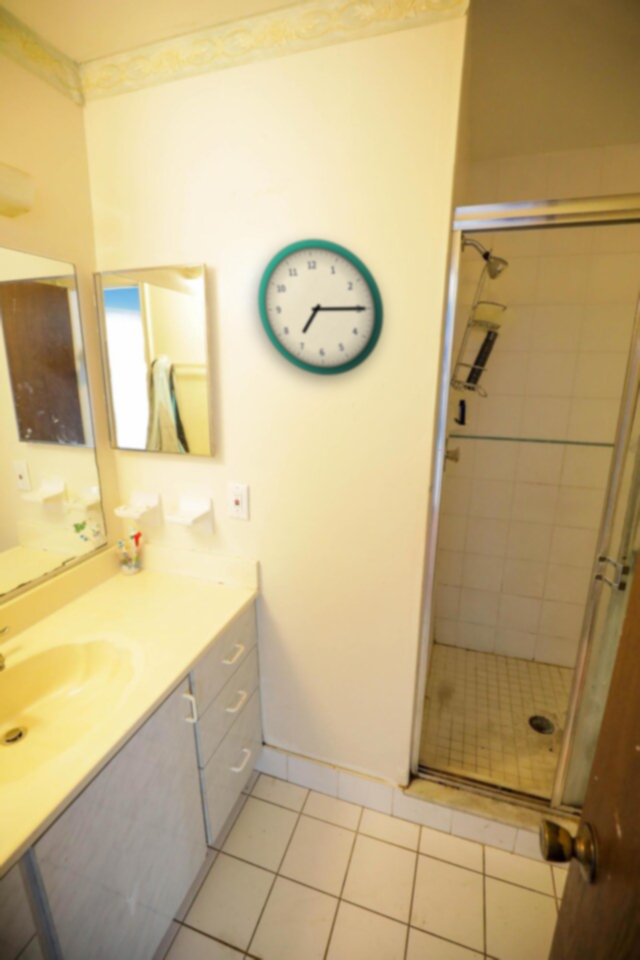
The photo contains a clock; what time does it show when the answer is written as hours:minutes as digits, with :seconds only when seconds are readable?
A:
7:15
